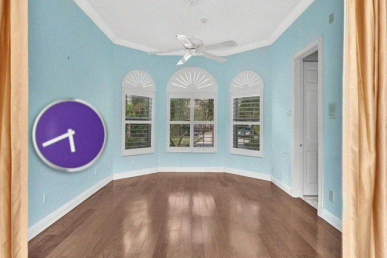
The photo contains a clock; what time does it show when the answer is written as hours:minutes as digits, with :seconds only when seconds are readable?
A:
5:41
